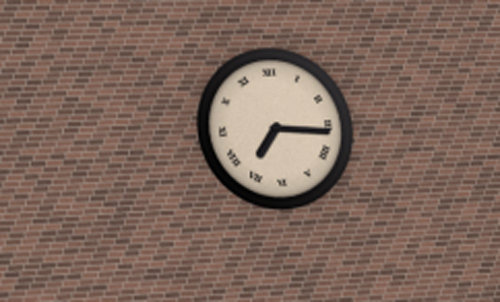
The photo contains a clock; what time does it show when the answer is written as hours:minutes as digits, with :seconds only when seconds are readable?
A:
7:16
